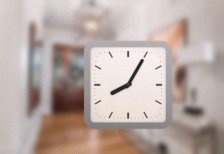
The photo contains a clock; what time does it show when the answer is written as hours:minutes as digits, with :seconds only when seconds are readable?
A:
8:05
